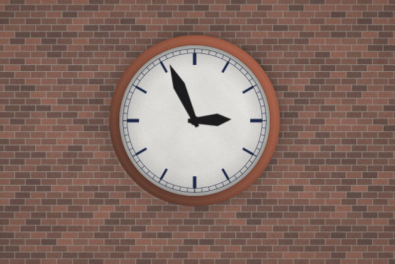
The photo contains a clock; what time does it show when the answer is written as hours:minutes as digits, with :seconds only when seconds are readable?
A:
2:56
